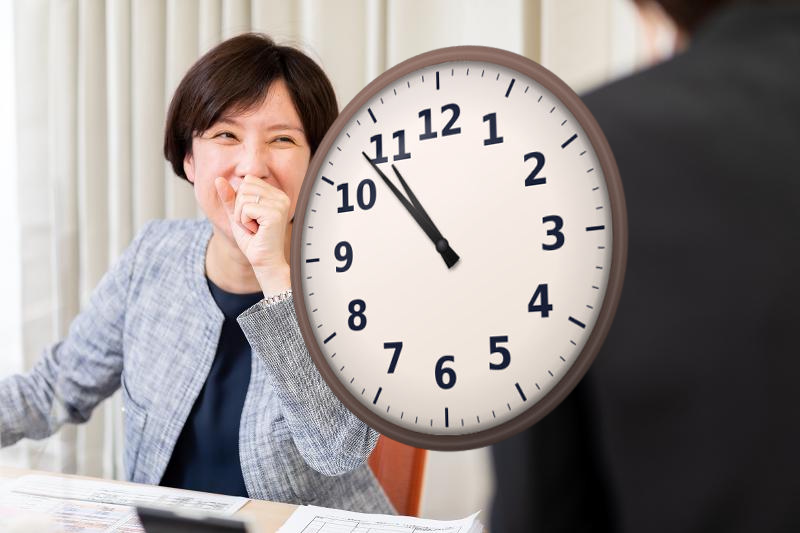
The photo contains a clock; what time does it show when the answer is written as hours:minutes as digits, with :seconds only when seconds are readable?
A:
10:53
